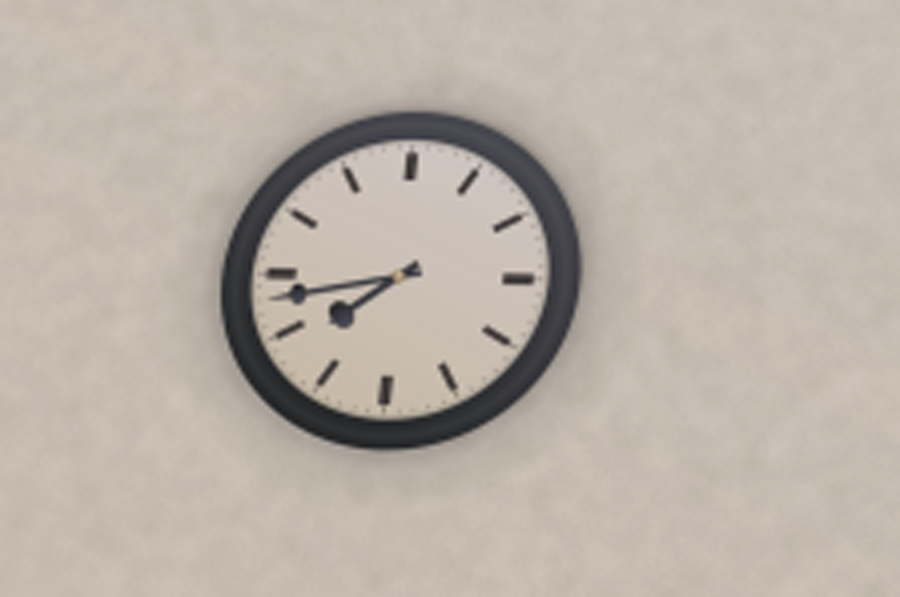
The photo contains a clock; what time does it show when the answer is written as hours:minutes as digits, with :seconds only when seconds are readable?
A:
7:43
